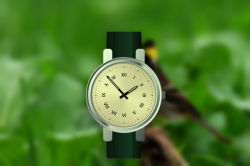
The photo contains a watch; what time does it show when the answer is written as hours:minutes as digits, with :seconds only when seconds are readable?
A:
1:53
